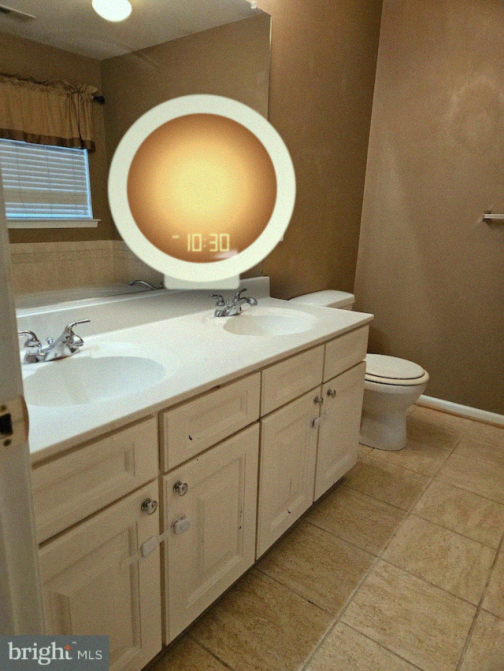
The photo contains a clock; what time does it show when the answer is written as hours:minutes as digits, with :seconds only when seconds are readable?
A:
10:30
